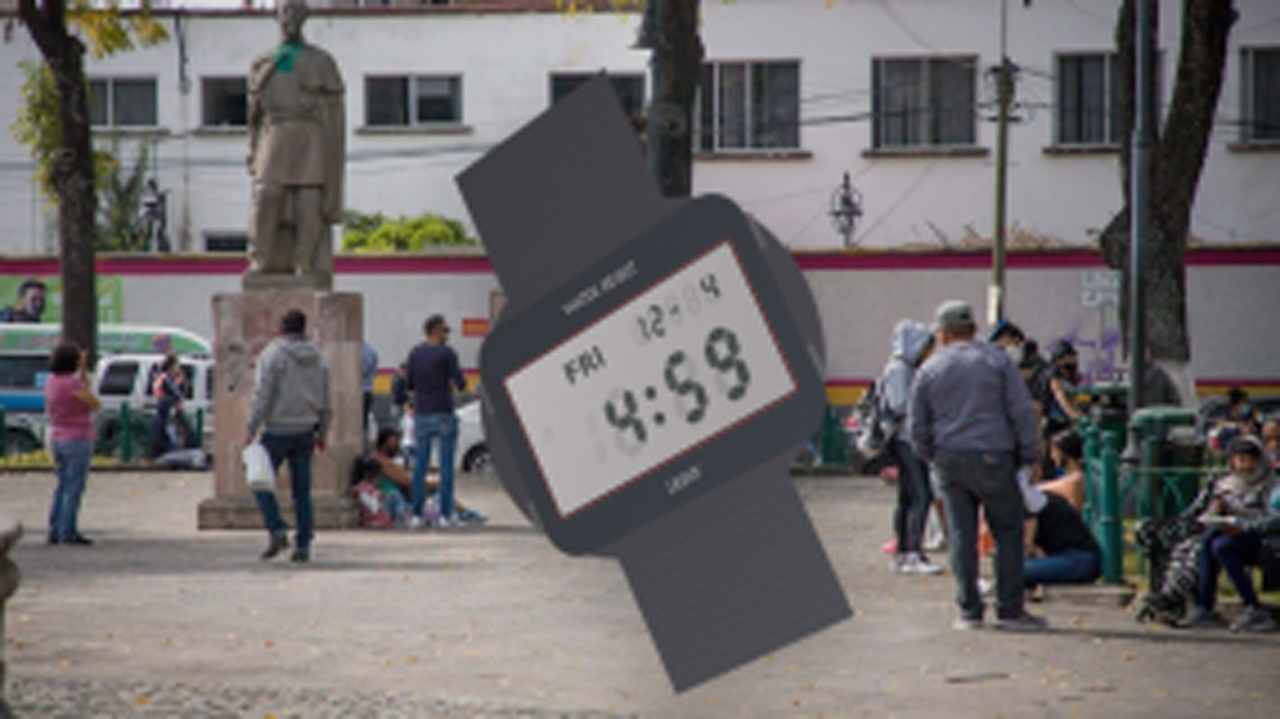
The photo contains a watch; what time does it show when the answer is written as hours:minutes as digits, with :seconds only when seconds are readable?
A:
4:59
